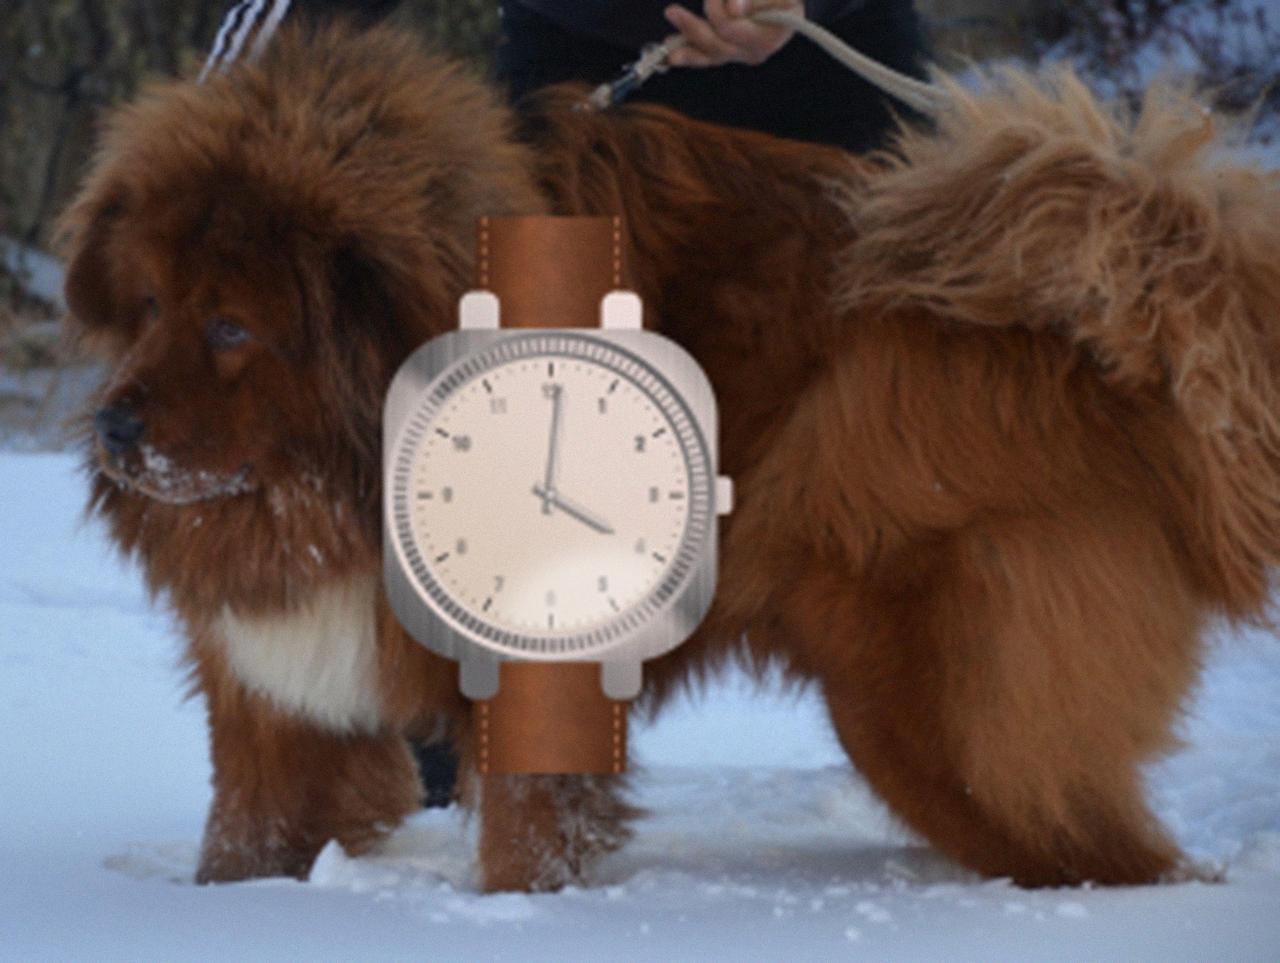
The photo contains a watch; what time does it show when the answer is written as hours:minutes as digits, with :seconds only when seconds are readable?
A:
4:01
